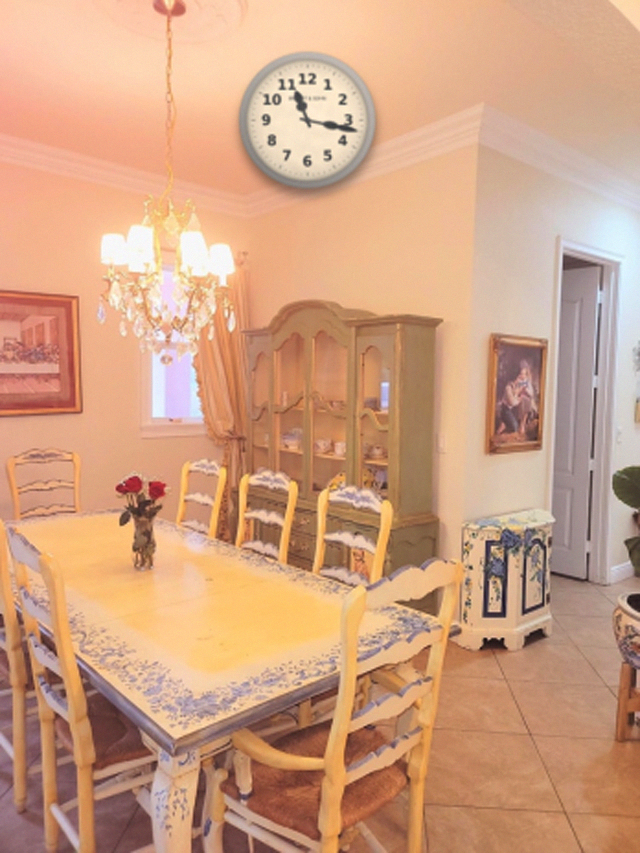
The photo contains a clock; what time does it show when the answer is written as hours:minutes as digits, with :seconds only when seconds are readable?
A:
11:17
